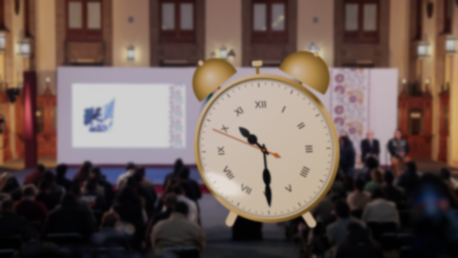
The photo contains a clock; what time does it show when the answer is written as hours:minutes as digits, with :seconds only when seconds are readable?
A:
10:29:49
